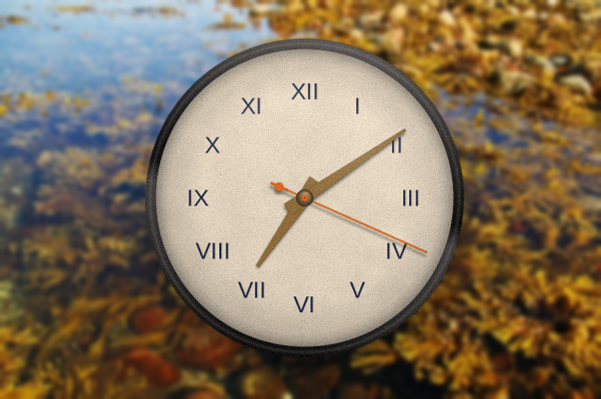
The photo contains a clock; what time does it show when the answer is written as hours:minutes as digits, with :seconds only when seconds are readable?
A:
7:09:19
